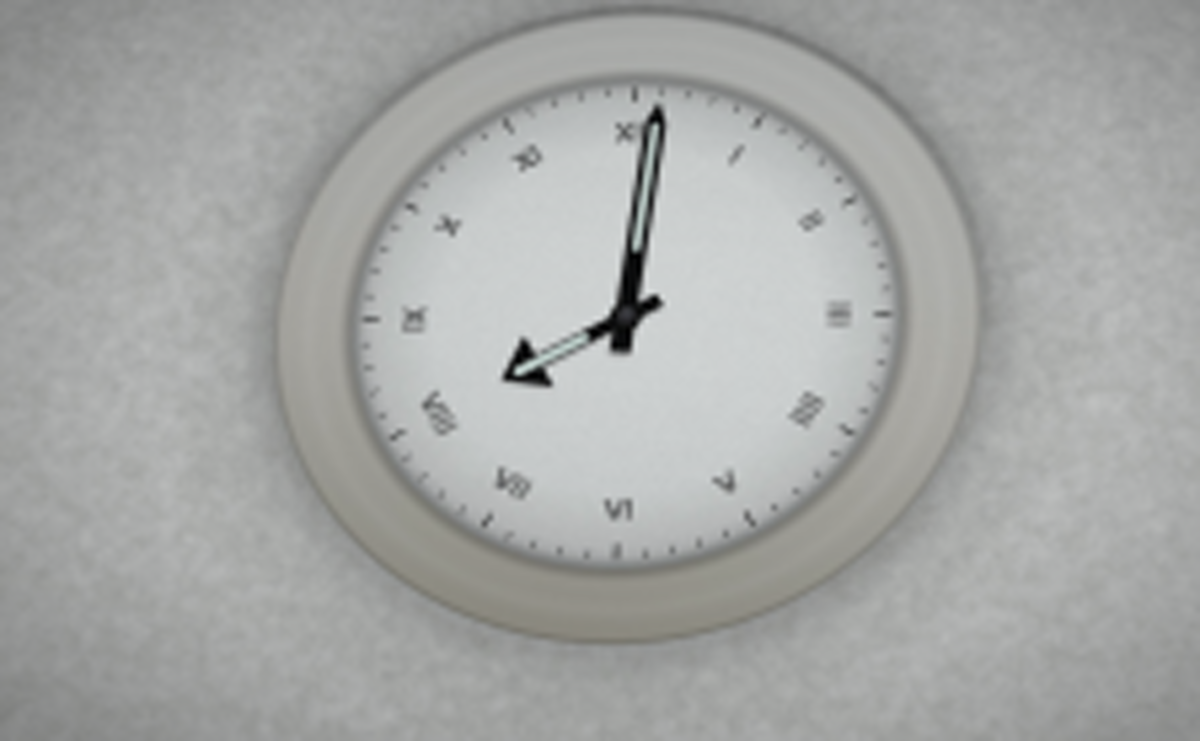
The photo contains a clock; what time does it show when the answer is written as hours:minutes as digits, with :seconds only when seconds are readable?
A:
8:01
